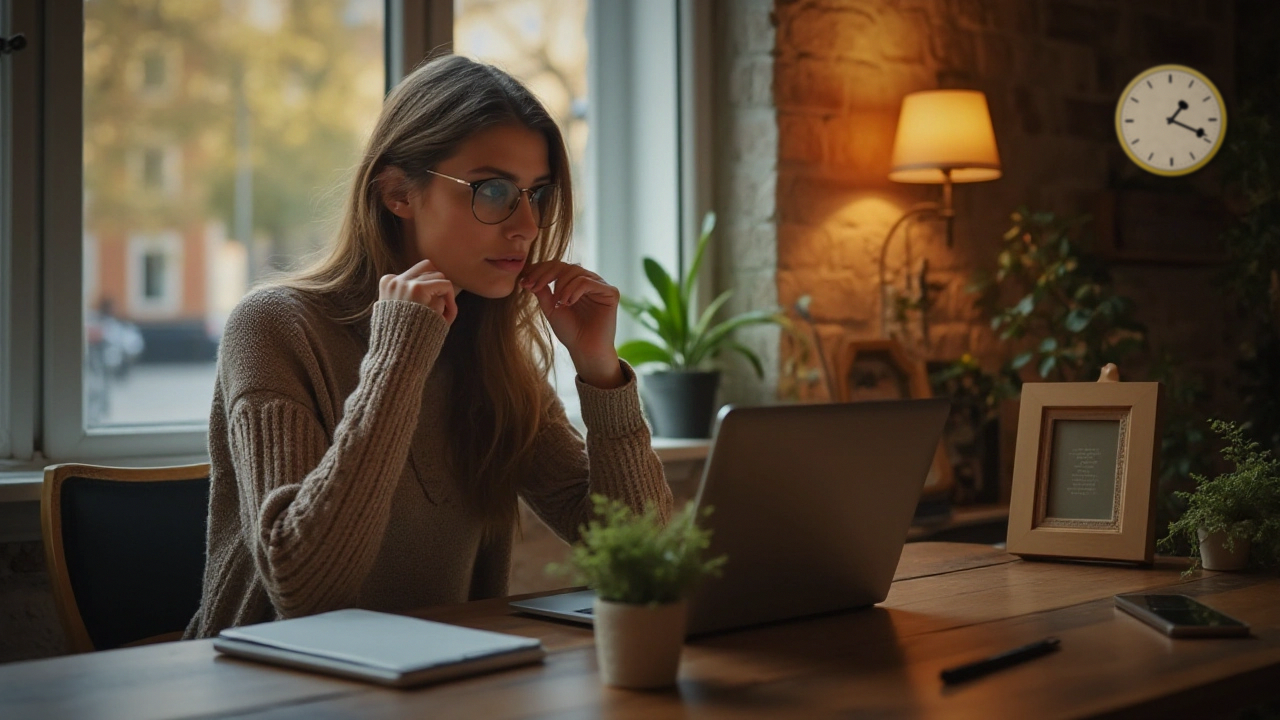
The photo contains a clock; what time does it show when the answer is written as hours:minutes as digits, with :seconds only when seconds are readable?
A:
1:19
